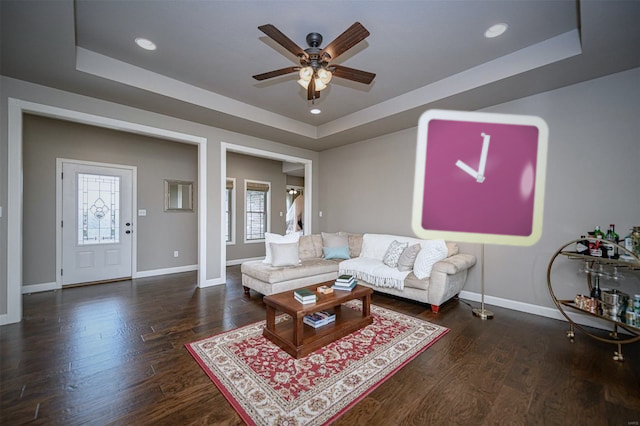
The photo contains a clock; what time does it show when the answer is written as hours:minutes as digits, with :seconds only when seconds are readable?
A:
10:01
